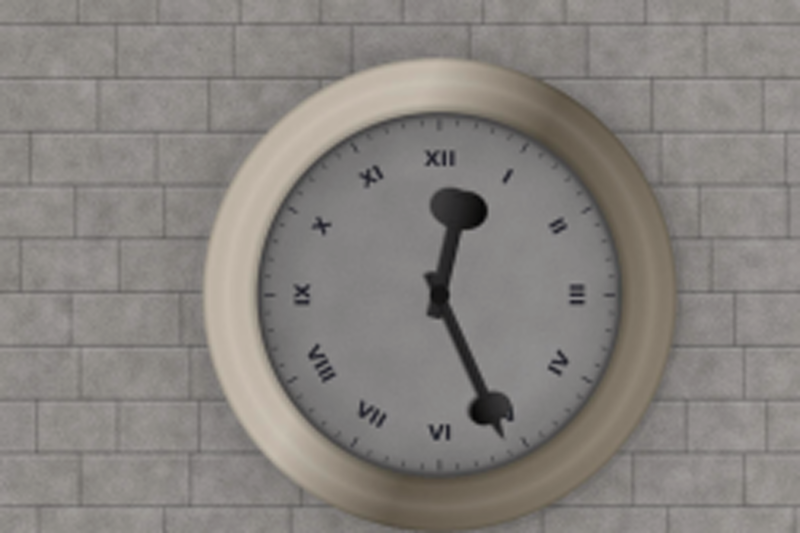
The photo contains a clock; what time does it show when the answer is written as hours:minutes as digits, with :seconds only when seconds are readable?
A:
12:26
